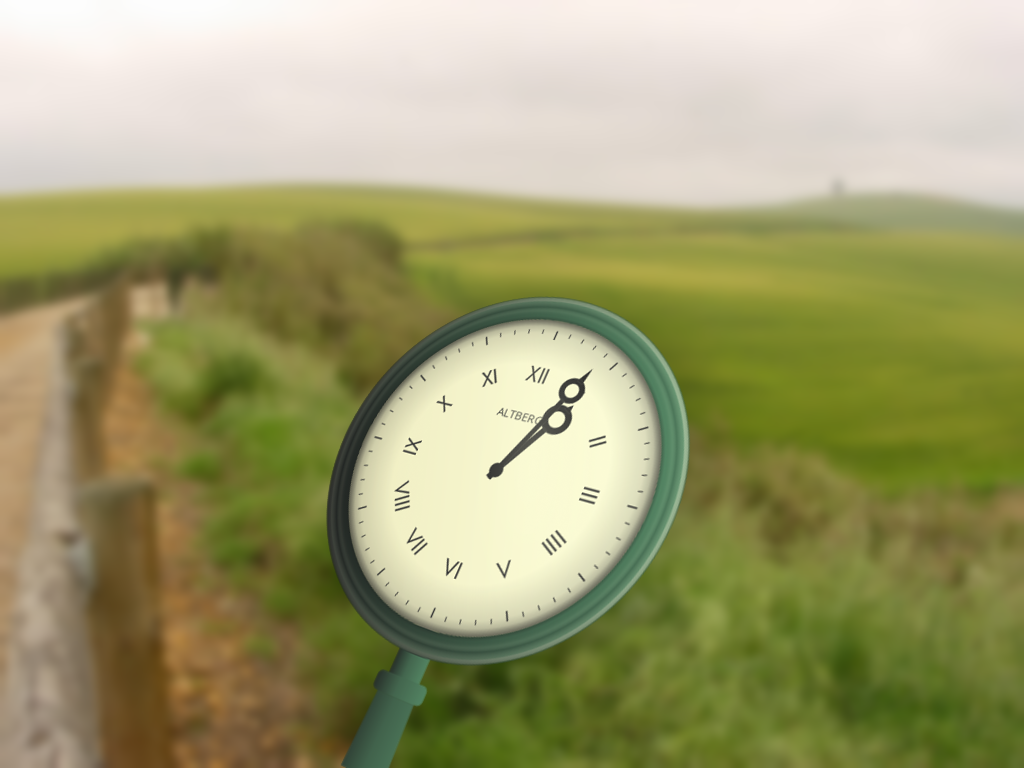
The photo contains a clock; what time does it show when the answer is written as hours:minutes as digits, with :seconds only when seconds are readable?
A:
1:04
